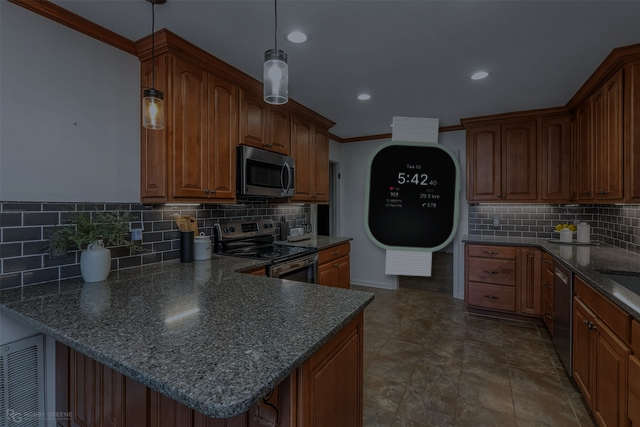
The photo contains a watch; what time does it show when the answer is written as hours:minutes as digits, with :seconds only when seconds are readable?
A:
5:42
